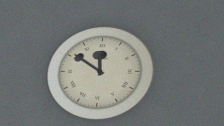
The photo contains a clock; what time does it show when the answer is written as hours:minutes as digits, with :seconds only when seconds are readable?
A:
11:51
